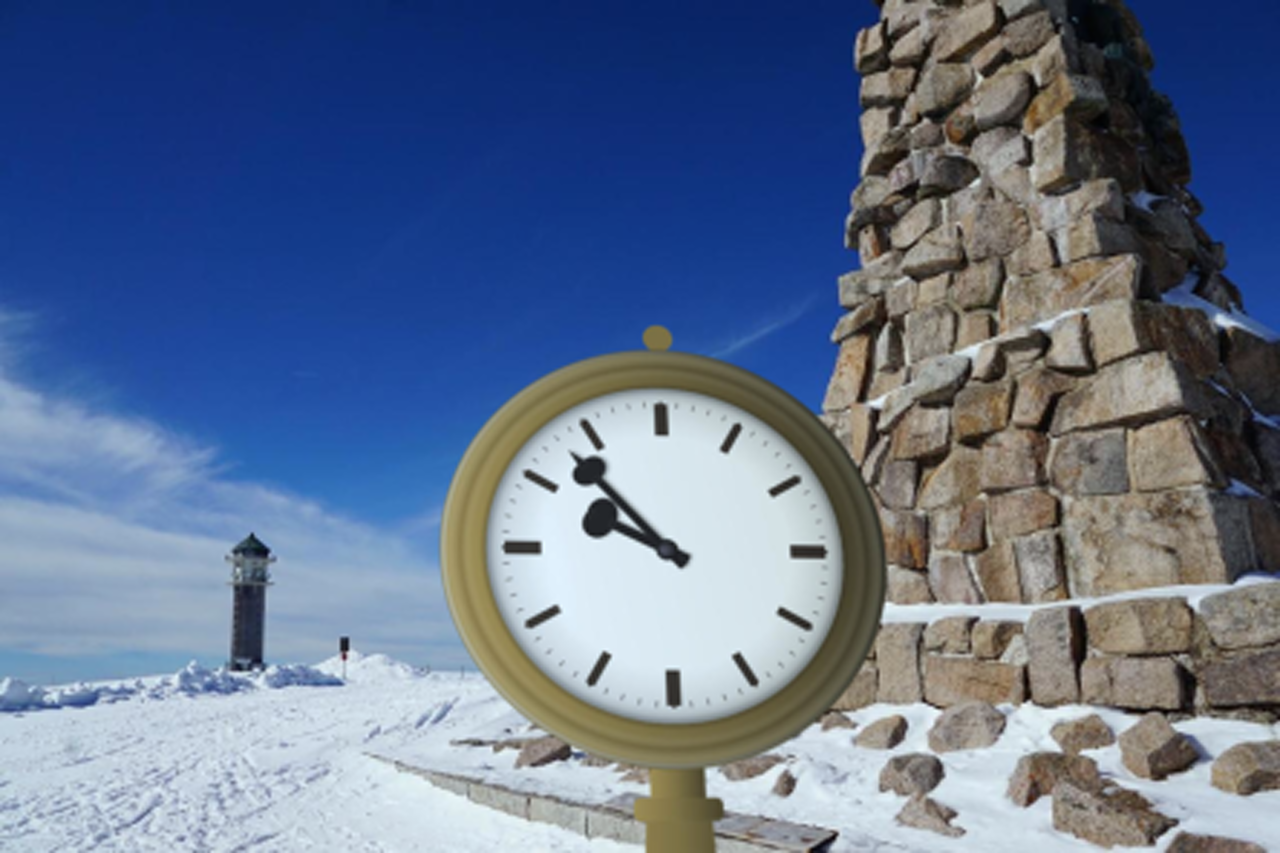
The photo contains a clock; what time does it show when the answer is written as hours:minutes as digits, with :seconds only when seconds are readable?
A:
9:53
